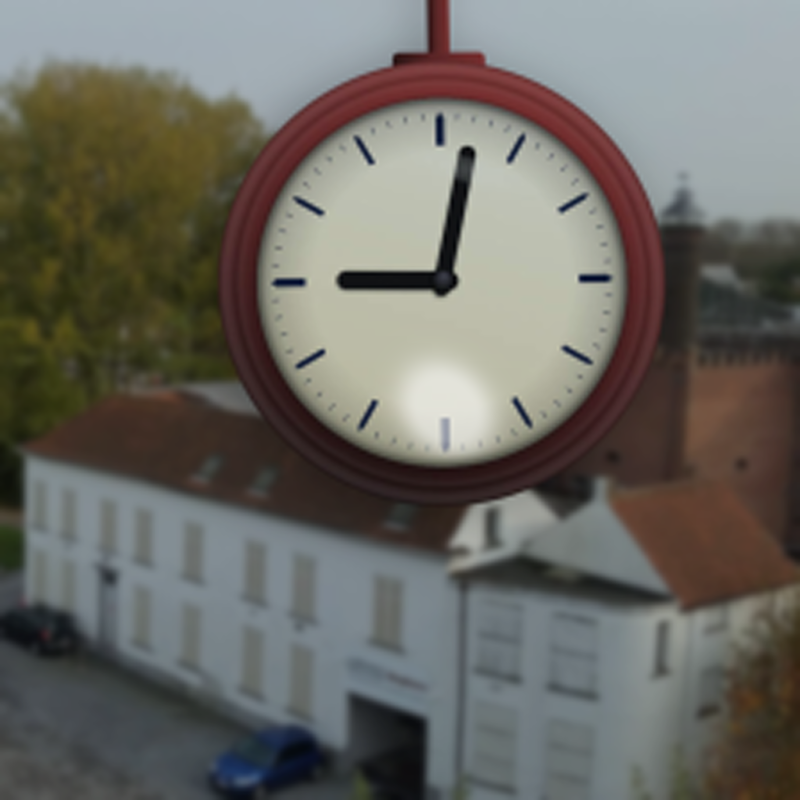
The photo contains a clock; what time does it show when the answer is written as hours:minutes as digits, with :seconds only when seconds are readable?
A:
9:02
